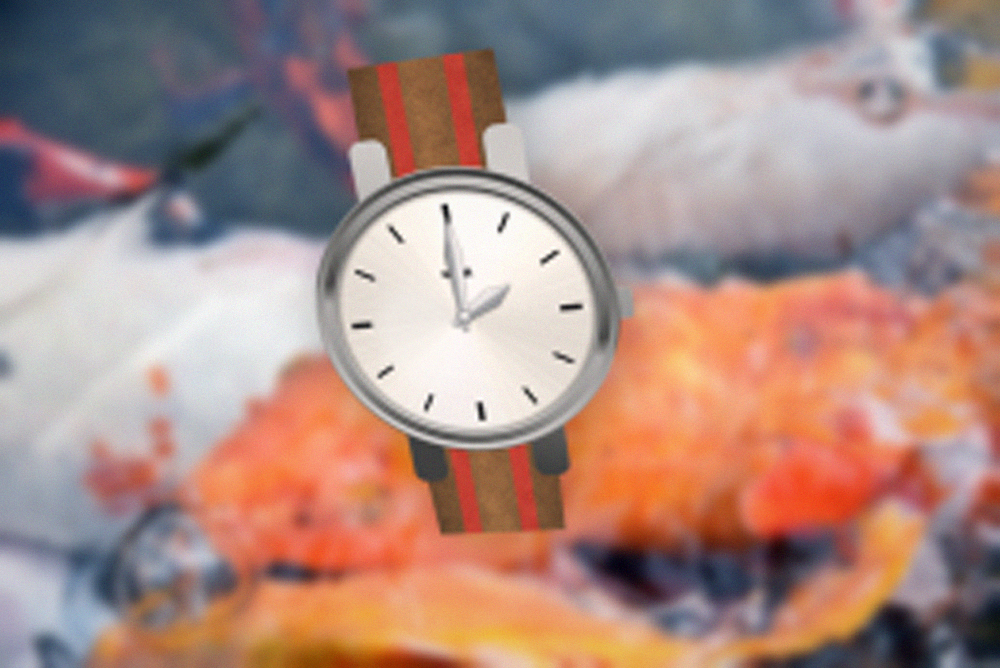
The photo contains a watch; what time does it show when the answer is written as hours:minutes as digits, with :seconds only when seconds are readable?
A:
2:00
